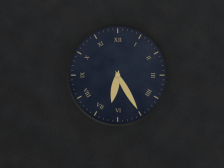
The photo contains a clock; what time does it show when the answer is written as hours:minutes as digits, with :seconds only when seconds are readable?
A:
6:25
